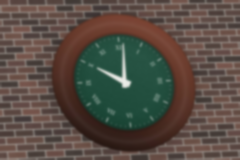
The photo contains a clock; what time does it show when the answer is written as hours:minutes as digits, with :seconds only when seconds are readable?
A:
10:01
